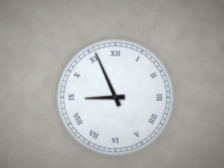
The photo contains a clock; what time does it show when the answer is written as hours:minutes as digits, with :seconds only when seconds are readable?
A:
8:56
